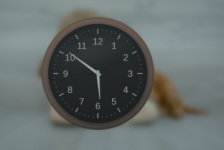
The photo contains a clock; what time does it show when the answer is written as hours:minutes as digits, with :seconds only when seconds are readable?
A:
5:51
